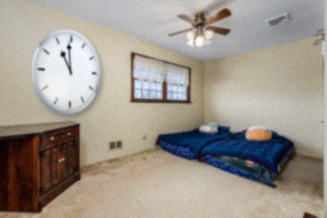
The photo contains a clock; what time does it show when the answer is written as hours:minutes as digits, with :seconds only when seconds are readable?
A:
10:59
